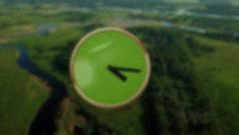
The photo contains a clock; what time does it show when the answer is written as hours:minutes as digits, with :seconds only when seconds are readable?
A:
4:16
